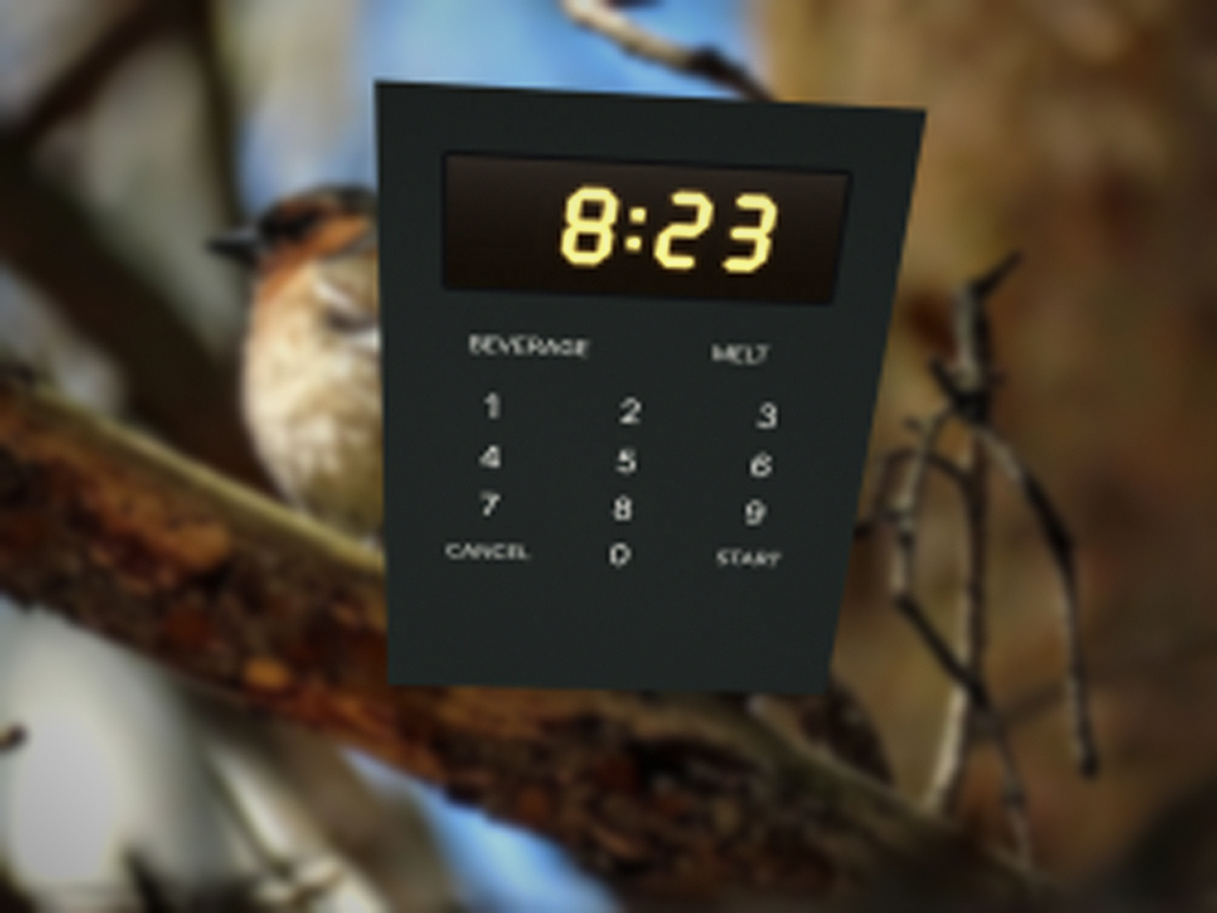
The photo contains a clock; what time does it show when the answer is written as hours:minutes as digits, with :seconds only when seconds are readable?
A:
8:23
